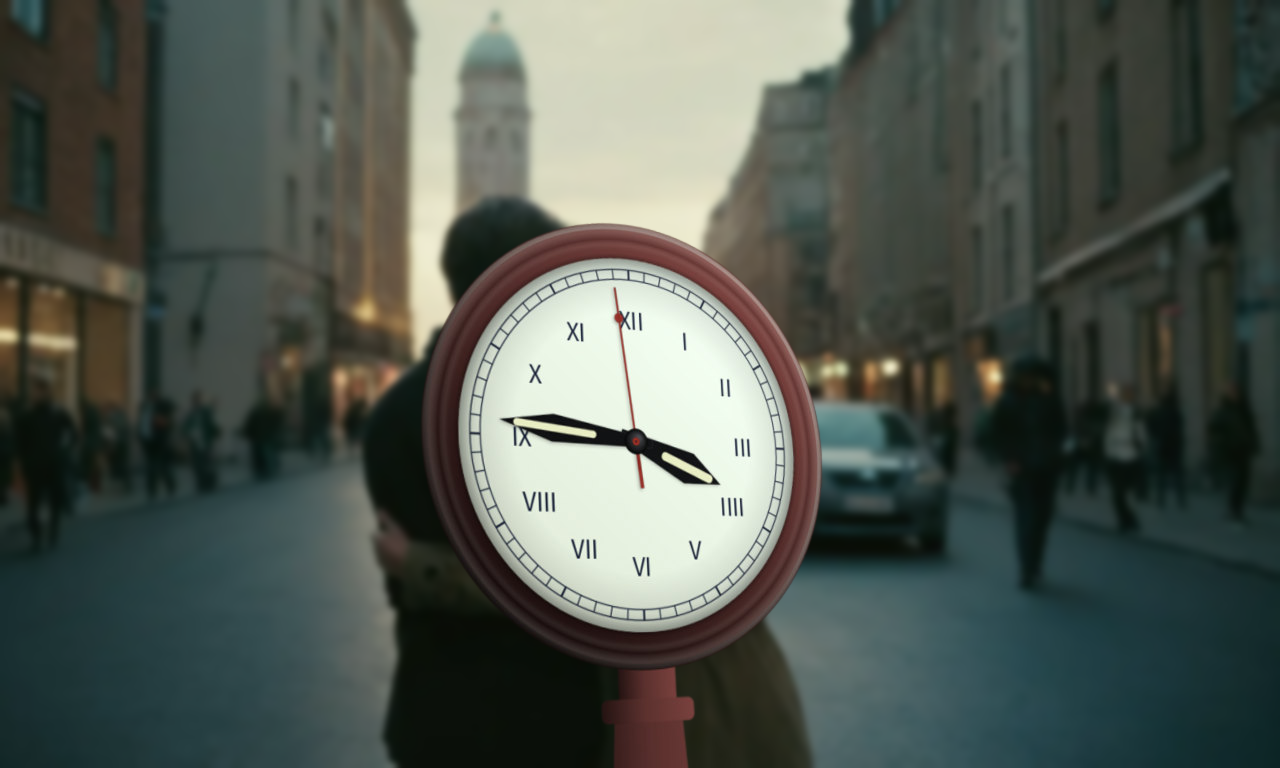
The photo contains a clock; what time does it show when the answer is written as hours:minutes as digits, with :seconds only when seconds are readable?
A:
3:45:59
